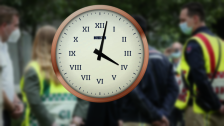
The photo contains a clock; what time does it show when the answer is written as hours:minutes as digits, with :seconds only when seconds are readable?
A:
4:02
